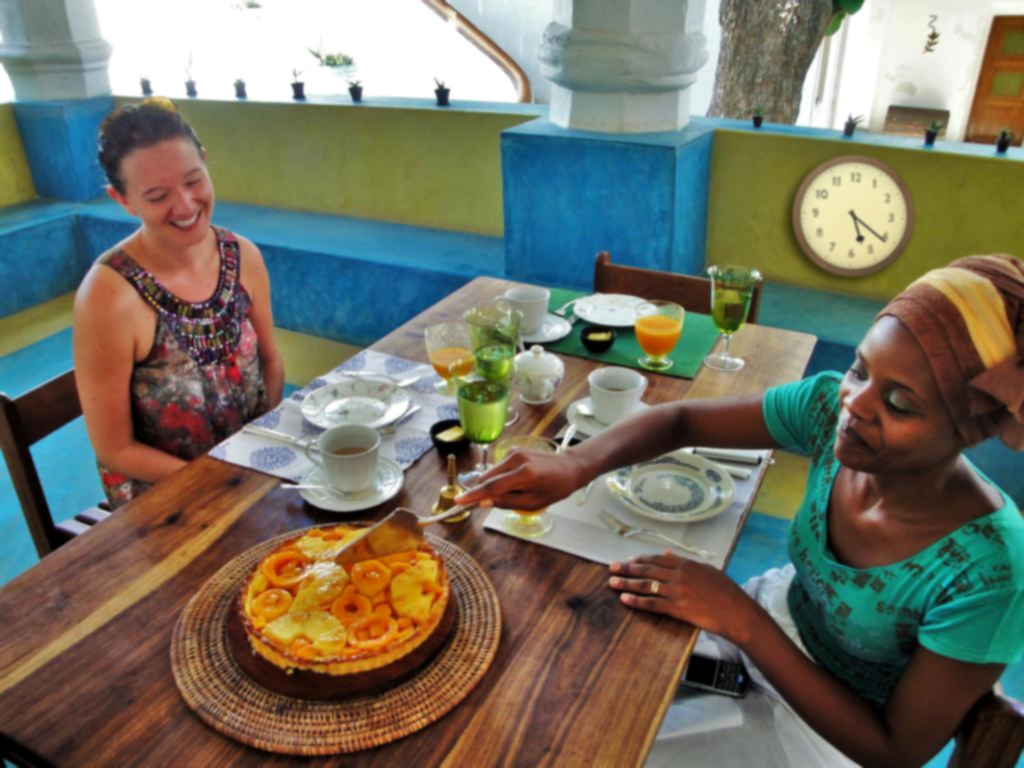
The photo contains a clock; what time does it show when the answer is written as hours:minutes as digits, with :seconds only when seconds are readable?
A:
5:21
